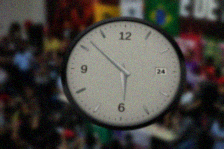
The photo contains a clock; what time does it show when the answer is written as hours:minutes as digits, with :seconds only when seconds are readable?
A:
5:52
